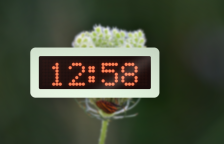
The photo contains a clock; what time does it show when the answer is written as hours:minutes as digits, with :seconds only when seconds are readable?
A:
12:58
